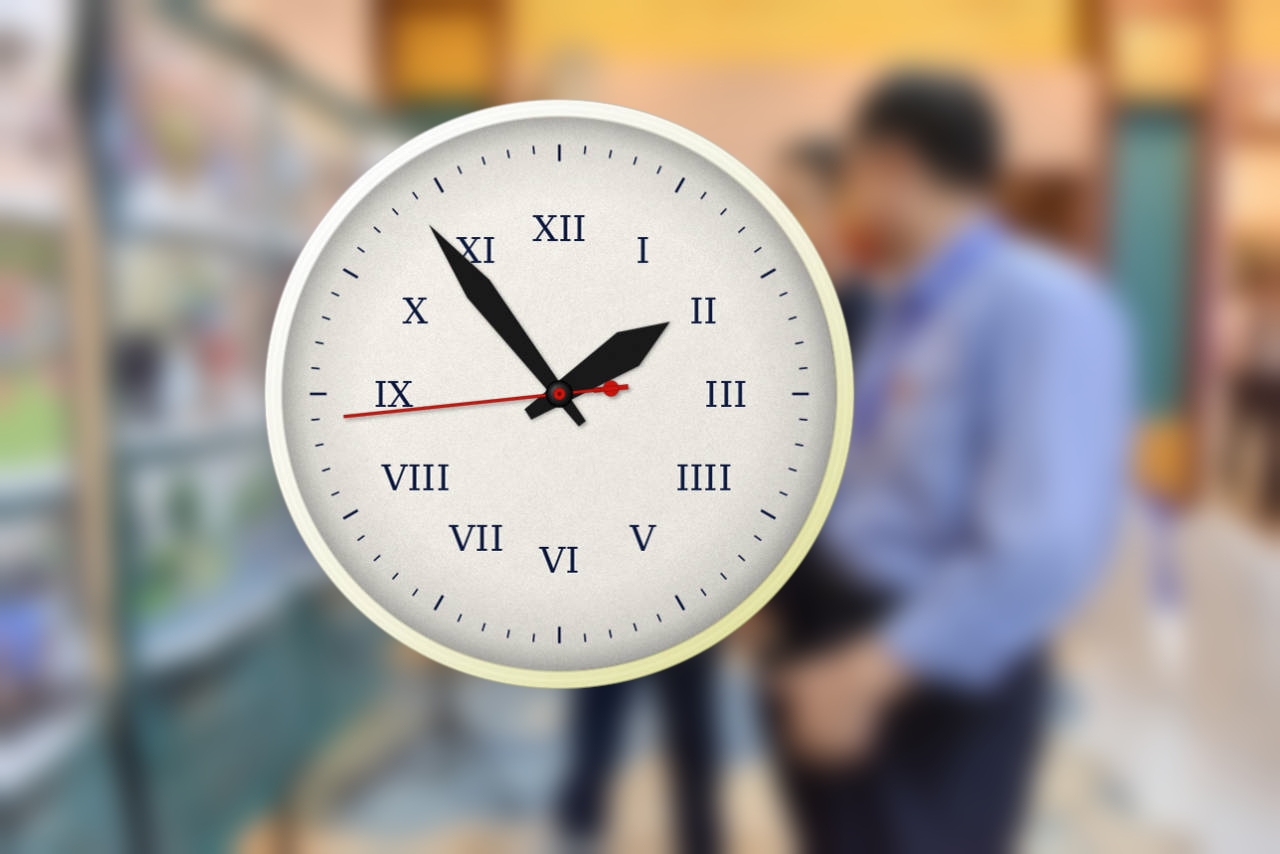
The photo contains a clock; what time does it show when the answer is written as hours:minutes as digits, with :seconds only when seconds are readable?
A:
1:53:44
